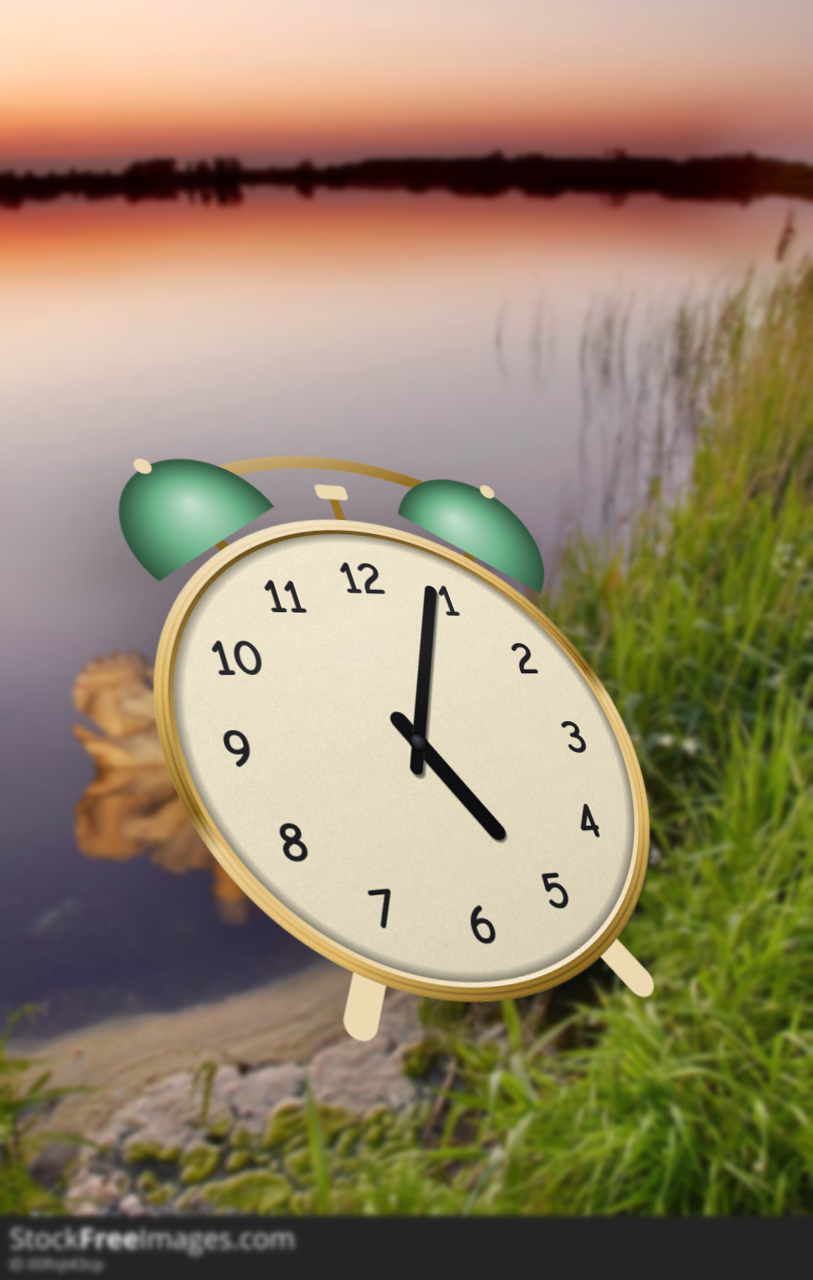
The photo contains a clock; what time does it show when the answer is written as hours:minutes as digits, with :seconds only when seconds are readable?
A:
5:04
